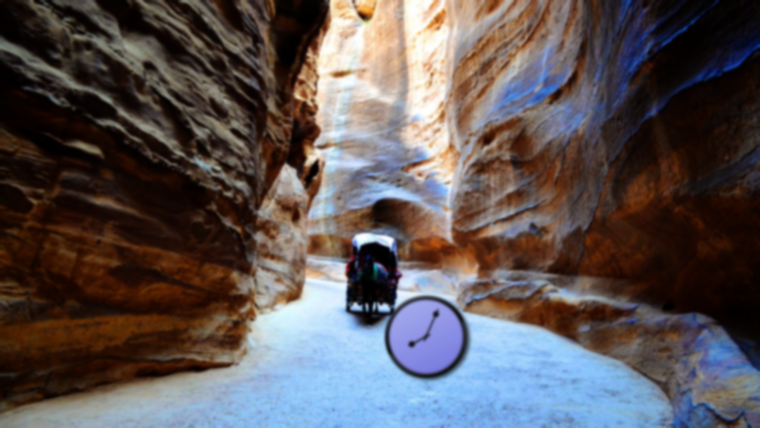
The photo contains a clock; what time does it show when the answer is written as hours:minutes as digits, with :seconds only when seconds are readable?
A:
8:04
